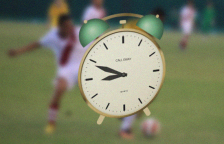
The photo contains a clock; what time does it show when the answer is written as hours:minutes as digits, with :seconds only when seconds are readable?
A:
8:49
